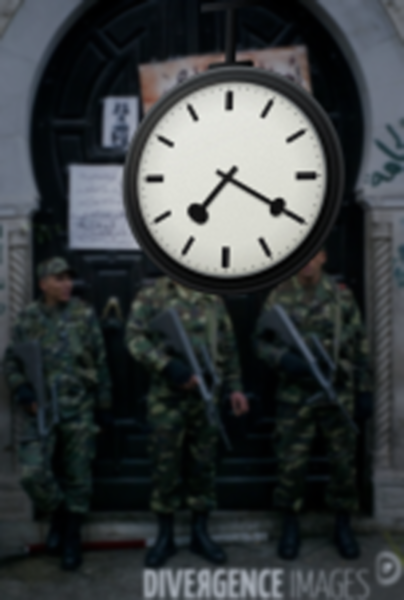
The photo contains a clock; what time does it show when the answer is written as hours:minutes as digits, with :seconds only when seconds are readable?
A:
7:20
